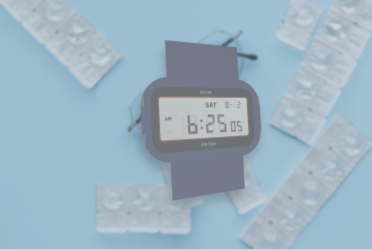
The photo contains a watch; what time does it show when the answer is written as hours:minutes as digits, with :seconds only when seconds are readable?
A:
6:25:05
